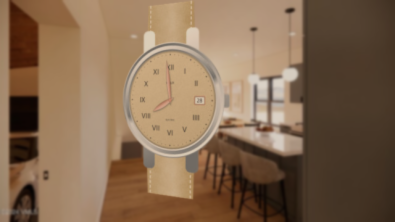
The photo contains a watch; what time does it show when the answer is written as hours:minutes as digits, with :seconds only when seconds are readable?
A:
7:59
